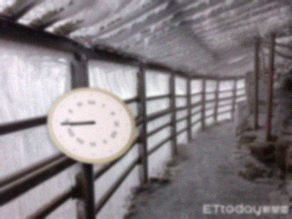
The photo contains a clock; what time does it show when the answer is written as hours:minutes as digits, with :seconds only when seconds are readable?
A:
8:44
